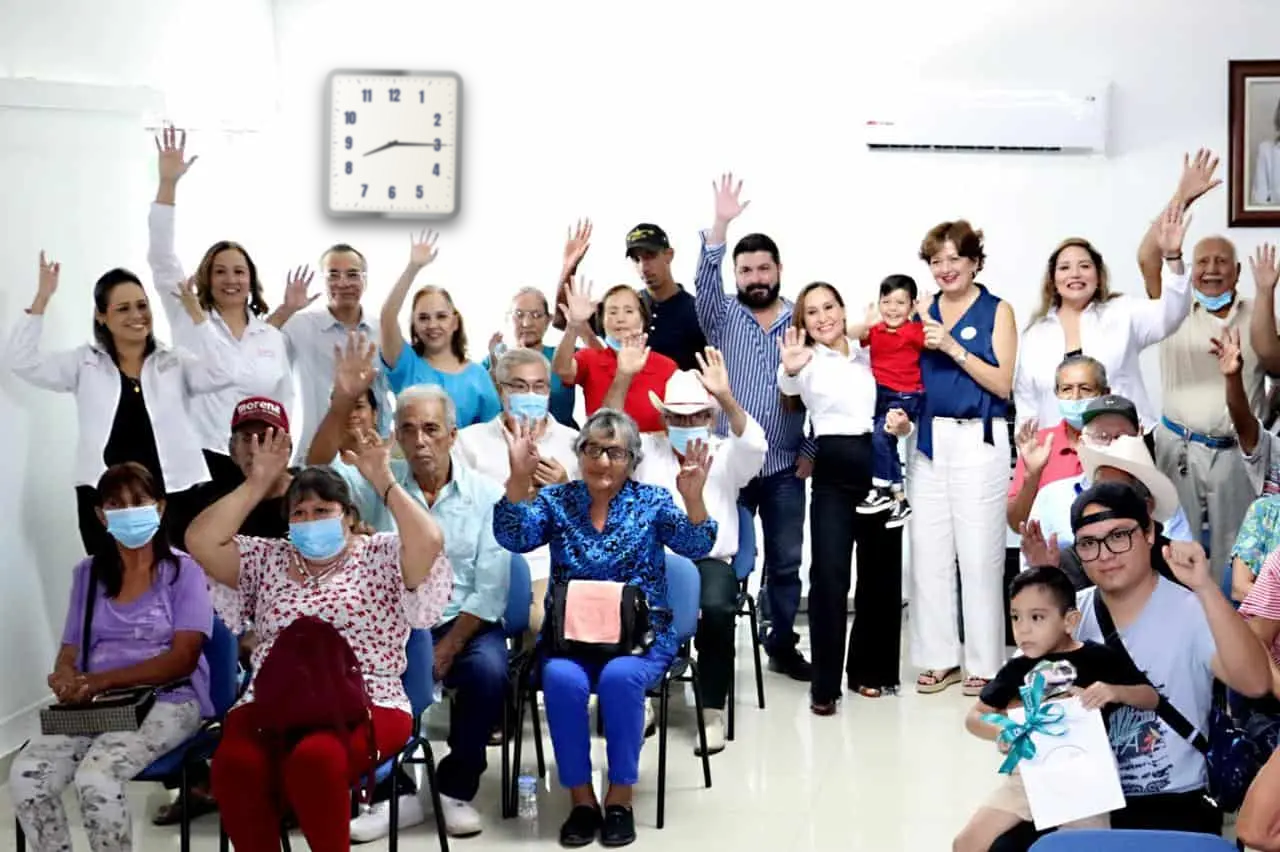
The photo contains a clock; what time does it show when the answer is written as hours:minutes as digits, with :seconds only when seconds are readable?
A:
8:15
